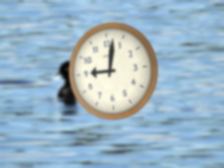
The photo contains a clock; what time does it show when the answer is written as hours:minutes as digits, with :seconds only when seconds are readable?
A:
9:02
